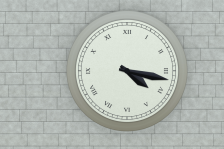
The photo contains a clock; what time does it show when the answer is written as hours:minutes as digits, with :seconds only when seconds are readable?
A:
4:17
